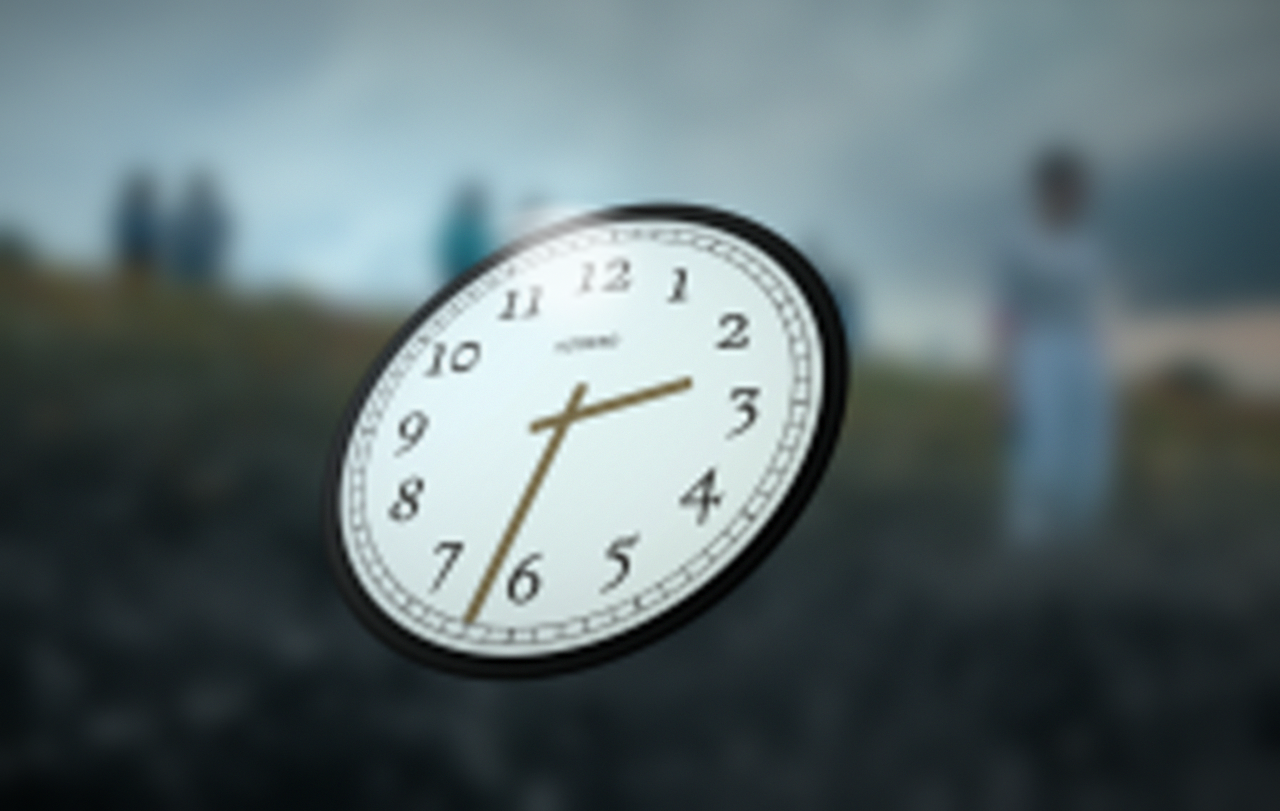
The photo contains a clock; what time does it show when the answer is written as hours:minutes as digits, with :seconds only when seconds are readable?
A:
2:32
